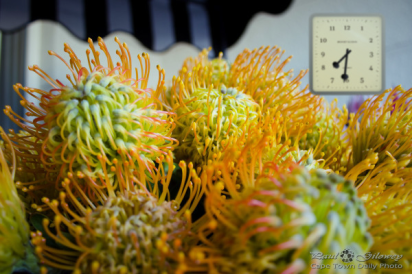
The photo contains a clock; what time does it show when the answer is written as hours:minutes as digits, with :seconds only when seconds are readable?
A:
7:31
